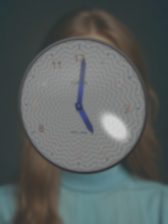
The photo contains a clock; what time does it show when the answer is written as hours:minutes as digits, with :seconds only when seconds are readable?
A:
5:01
